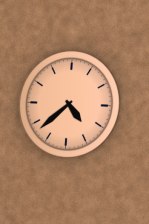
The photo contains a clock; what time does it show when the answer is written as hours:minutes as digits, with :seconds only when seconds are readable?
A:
4:38
